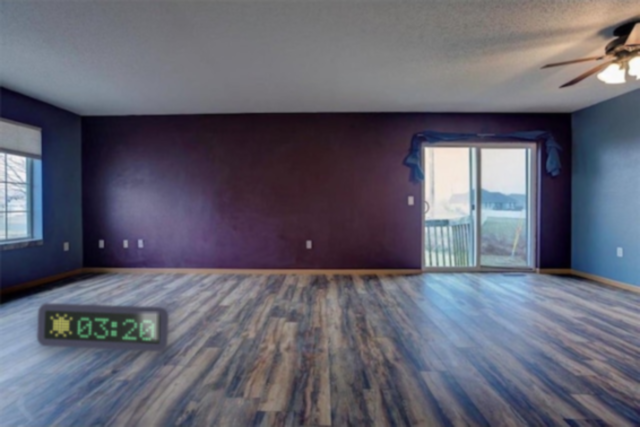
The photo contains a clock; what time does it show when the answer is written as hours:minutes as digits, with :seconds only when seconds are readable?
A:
3:20
